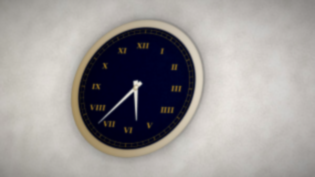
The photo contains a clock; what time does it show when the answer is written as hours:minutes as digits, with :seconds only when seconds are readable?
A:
5:37
